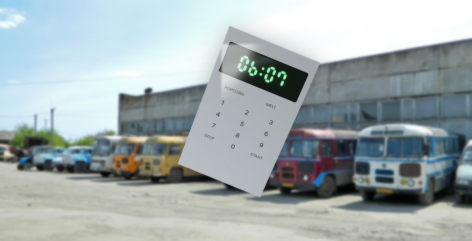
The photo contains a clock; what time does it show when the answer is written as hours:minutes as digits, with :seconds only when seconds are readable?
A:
6:07
